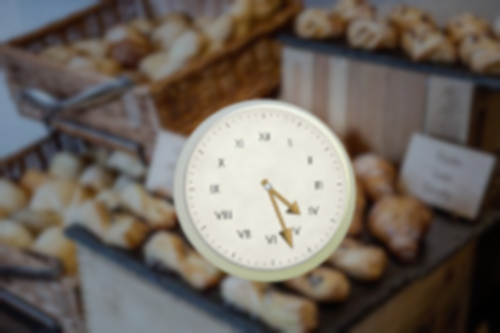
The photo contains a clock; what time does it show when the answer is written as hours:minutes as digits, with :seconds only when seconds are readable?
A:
4:27
